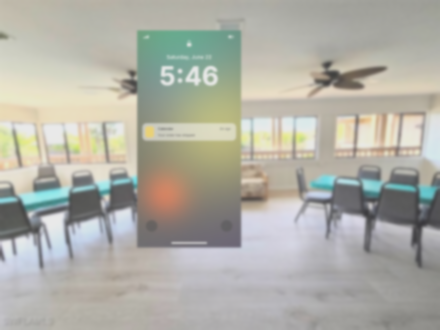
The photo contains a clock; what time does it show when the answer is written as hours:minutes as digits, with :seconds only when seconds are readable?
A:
5:46
